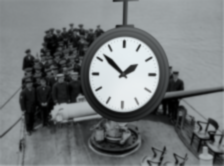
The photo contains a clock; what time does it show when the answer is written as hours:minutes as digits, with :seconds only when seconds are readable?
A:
1:52
